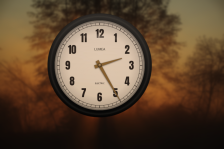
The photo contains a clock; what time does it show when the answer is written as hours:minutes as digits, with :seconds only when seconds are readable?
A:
2:25
